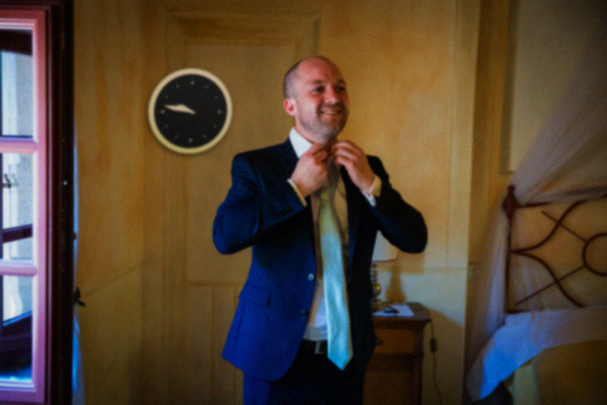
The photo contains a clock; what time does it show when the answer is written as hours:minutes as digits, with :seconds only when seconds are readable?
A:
9:47
